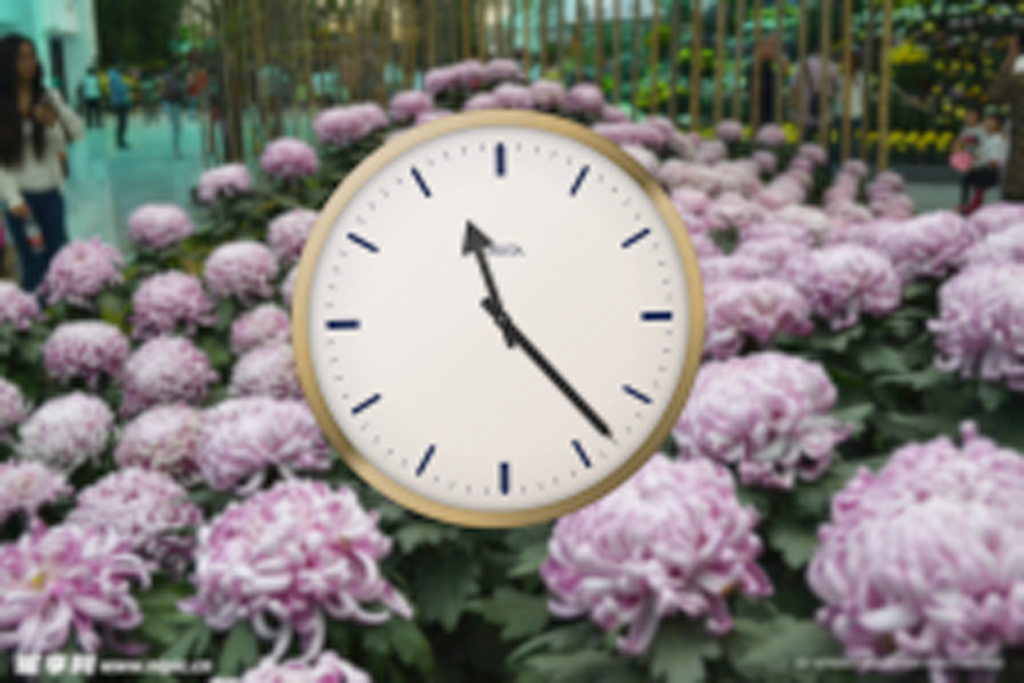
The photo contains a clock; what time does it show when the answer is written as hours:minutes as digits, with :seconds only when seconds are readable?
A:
11:23
